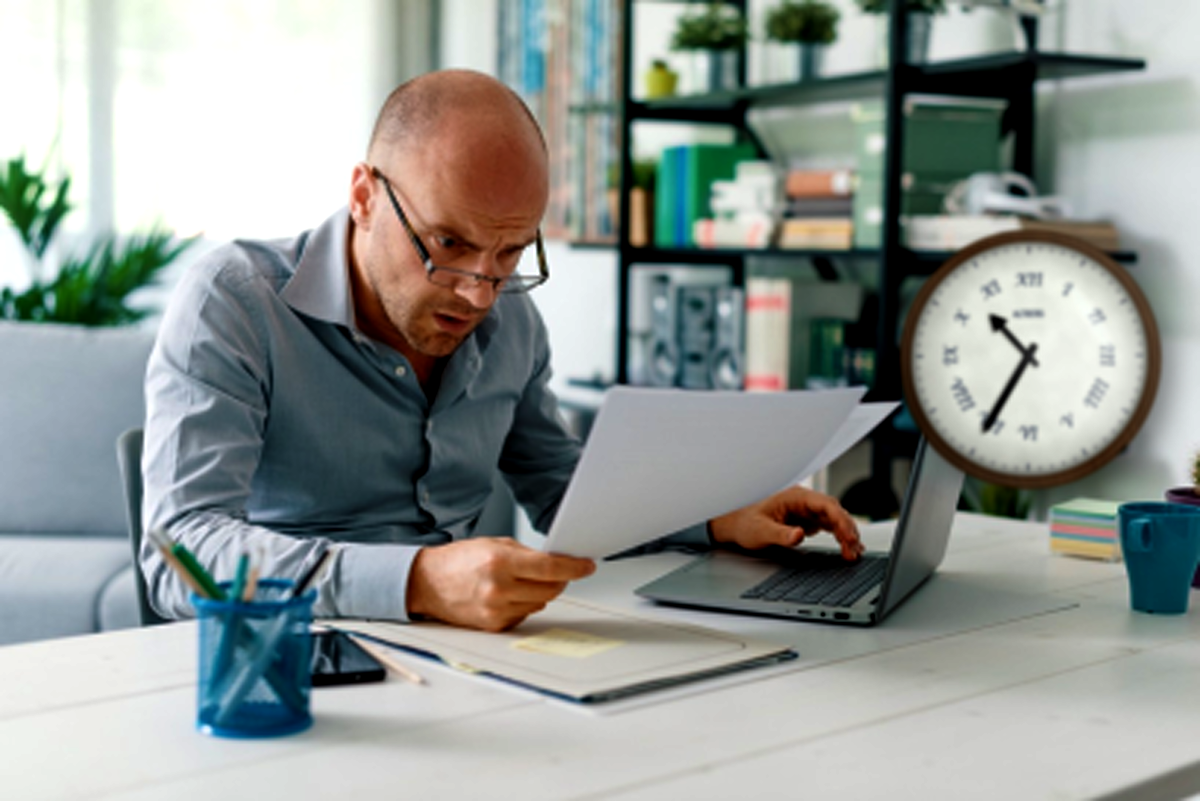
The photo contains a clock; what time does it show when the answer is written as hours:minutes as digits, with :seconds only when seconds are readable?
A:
10:35
